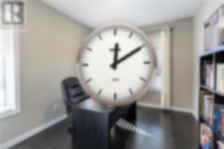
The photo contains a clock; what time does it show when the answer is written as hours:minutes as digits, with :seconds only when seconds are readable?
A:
12:10
